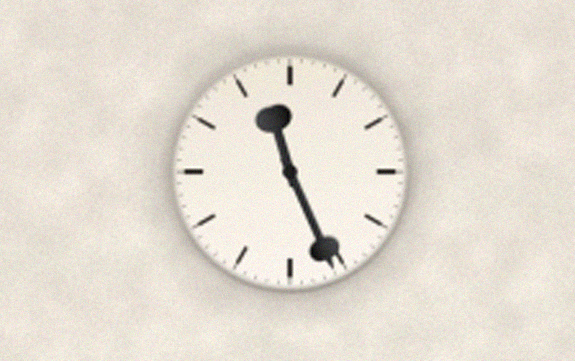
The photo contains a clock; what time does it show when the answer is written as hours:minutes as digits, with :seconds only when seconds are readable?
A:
11:26
